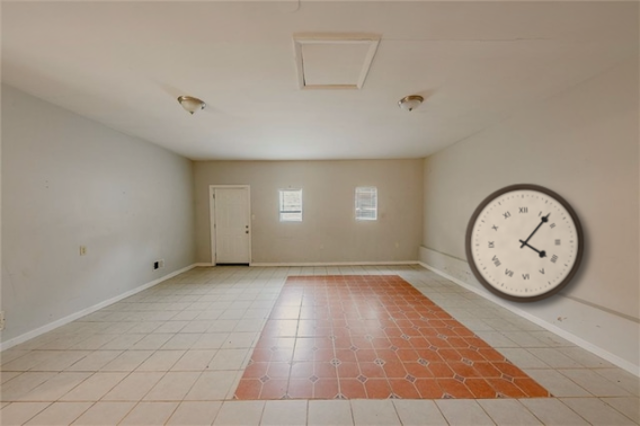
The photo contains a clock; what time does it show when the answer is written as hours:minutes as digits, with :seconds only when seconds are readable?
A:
4:07
